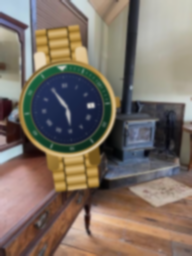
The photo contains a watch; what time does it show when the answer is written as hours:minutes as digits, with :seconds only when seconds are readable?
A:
5:55
